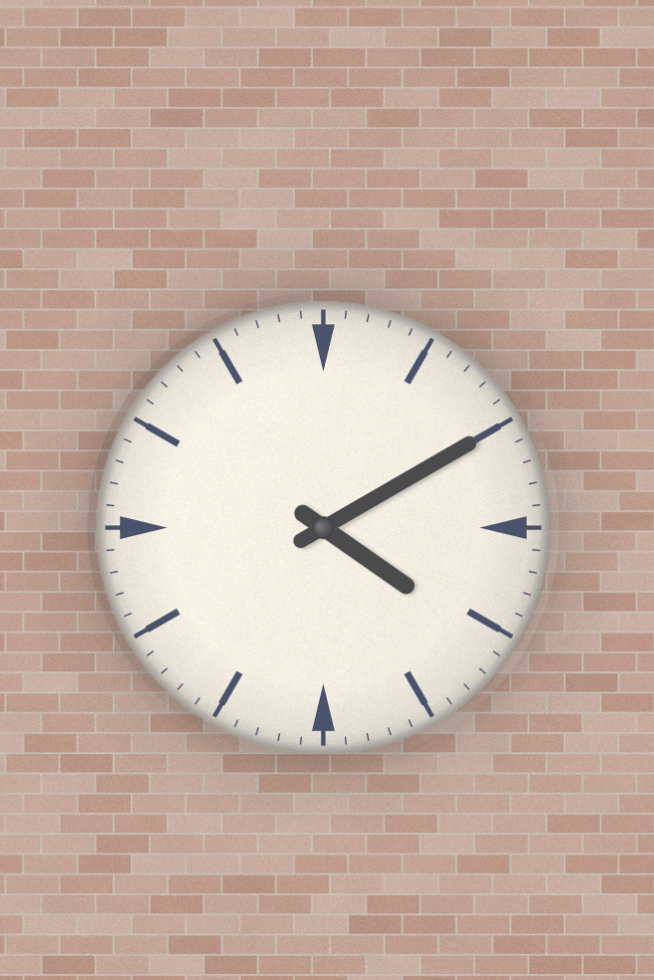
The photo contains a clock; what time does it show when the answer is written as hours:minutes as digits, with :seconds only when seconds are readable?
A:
4:10
